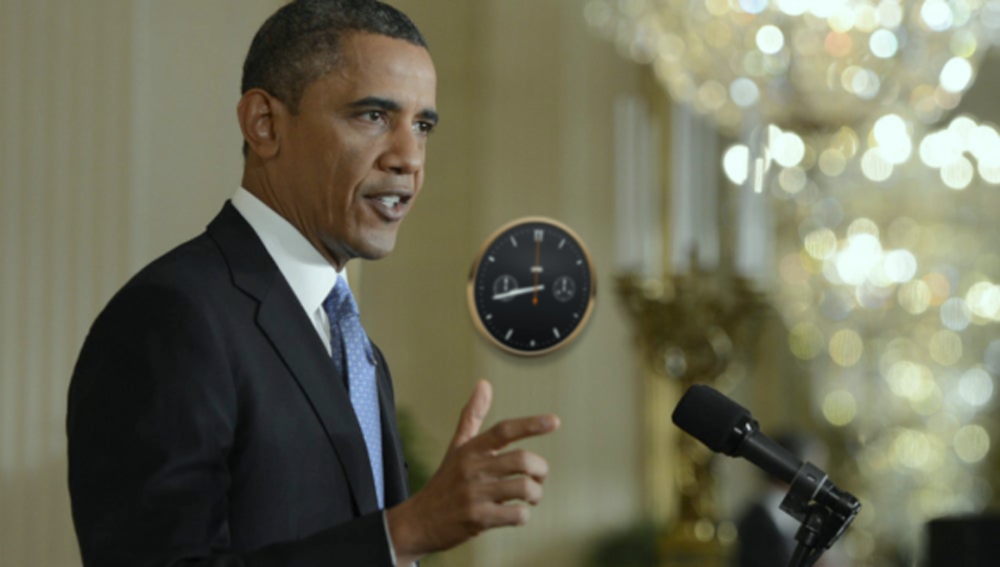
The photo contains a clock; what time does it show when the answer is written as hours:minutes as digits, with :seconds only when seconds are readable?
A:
8:43
